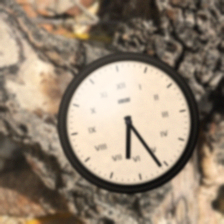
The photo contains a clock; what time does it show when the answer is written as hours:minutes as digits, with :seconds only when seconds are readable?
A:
6:26
